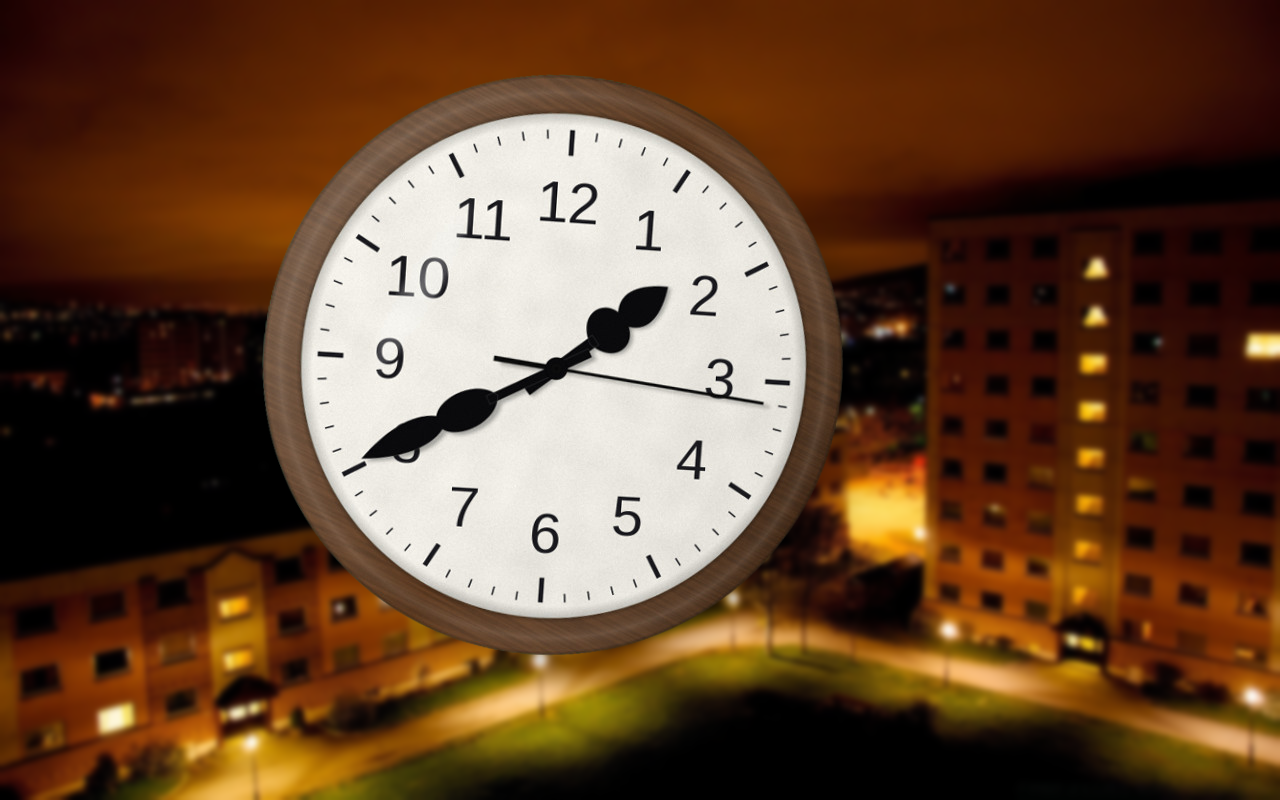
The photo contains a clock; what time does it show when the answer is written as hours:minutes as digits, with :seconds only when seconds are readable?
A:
1:40:16
